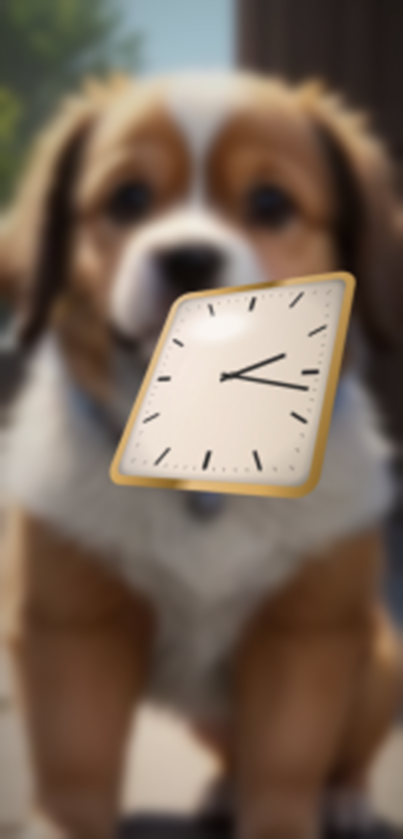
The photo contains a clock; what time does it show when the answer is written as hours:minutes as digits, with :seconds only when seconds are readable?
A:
2:17
